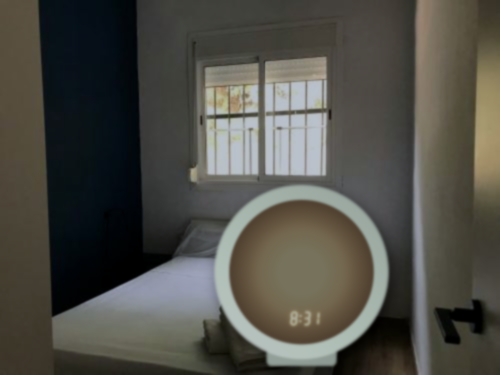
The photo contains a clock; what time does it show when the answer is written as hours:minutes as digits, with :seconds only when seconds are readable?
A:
8:31
